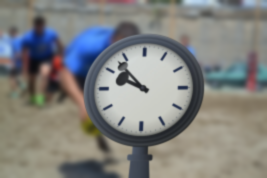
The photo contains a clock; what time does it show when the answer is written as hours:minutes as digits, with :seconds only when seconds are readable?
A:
9:53
